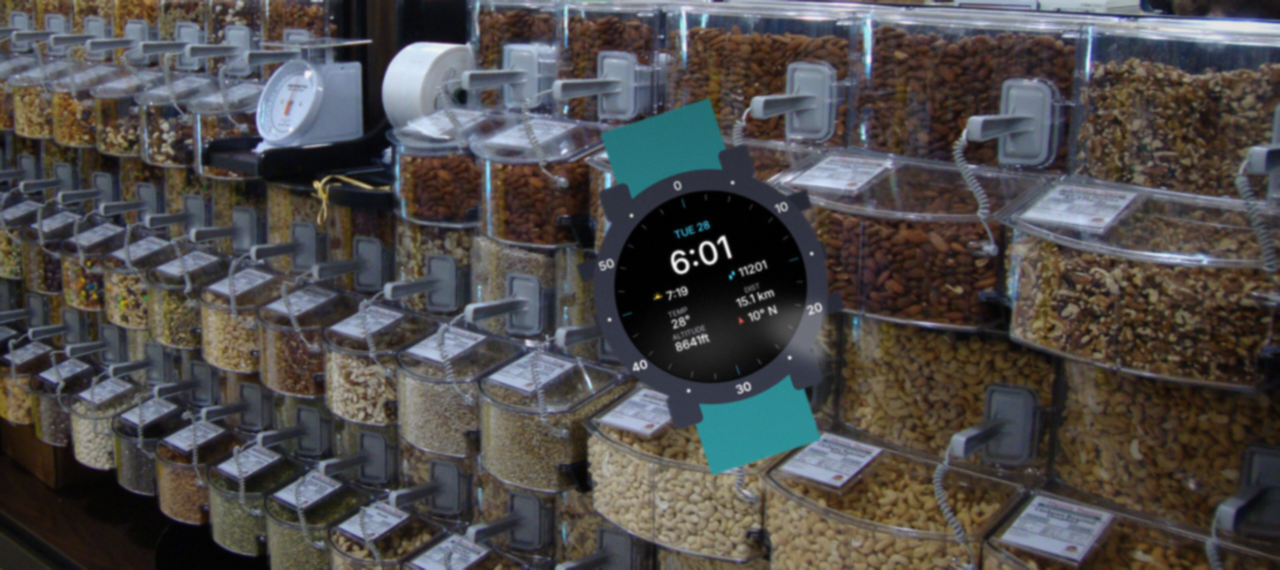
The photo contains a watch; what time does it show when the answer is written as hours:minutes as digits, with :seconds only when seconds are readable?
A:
6:01
